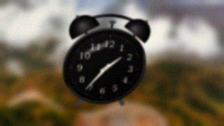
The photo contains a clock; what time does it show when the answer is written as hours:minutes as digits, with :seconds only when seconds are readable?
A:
1:36
